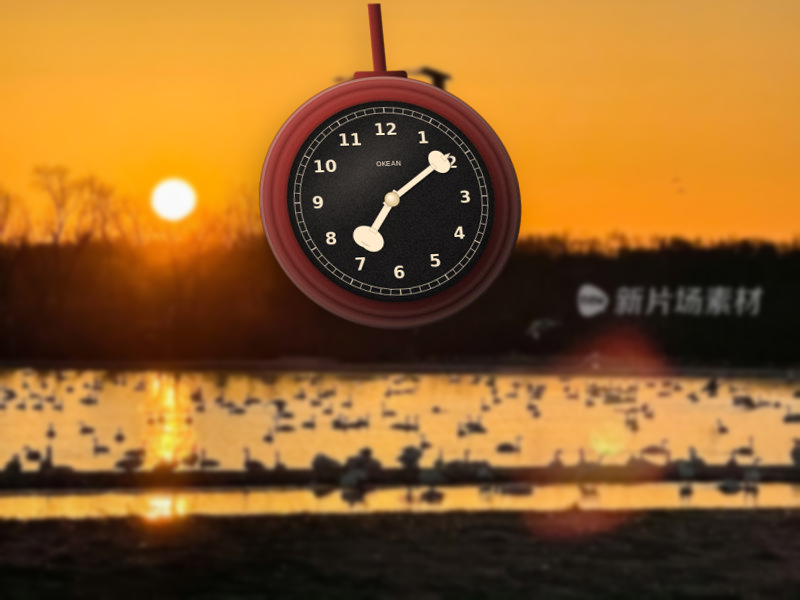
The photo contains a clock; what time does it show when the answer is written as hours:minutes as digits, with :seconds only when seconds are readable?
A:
7:09
